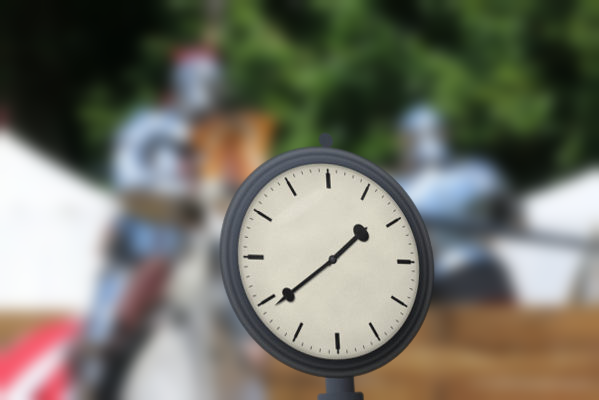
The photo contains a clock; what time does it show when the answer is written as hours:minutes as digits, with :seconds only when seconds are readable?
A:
1:39
